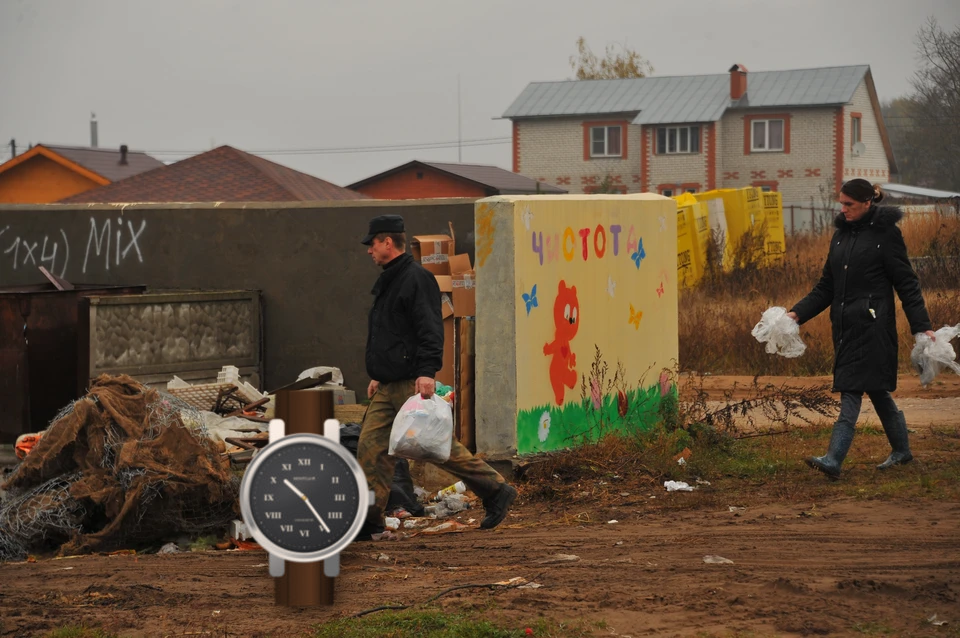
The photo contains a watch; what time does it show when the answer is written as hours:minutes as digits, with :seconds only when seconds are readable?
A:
10:24
